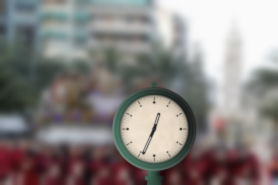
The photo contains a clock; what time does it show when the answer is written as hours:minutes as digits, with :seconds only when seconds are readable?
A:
12:34
